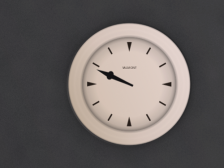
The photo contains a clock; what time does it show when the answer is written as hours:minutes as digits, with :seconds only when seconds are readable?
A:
9:49
